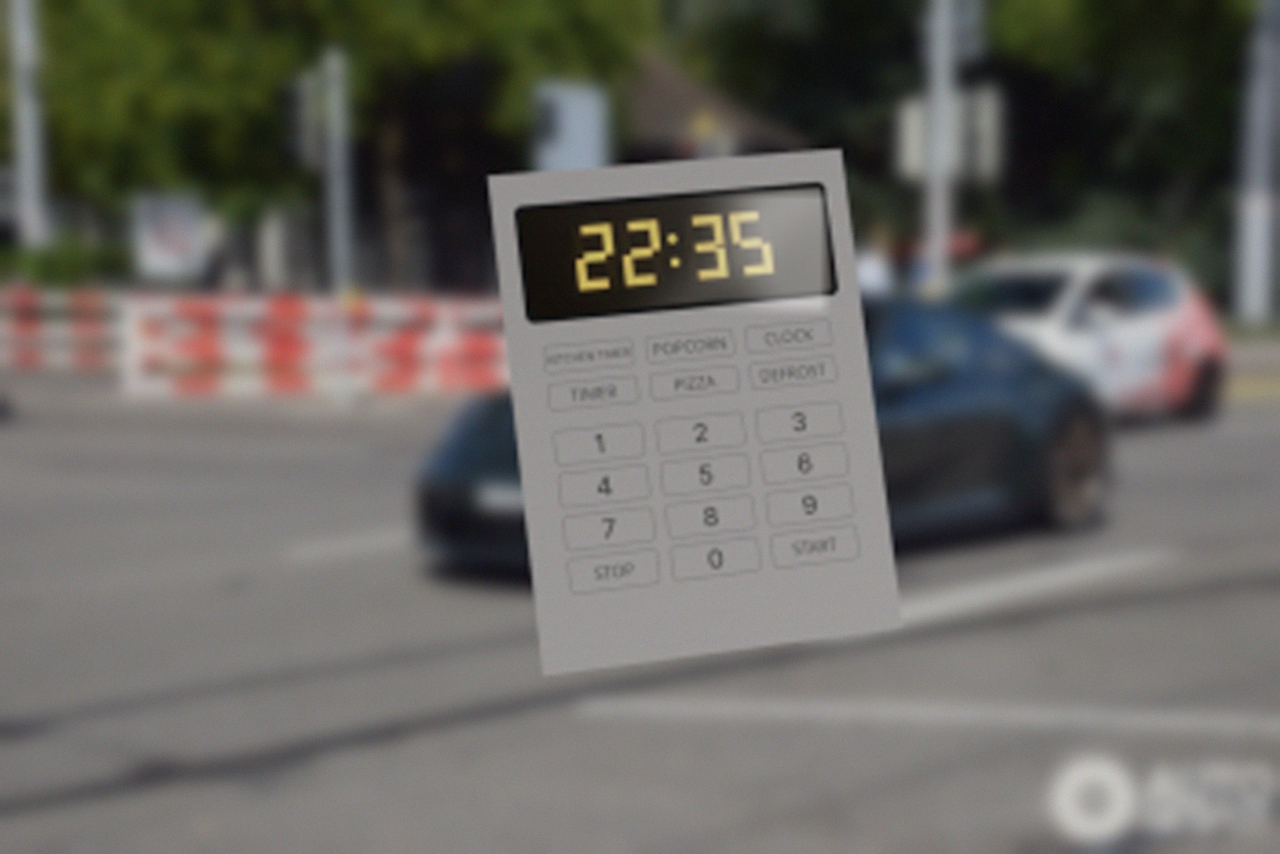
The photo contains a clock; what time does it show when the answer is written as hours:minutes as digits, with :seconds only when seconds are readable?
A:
22:35
